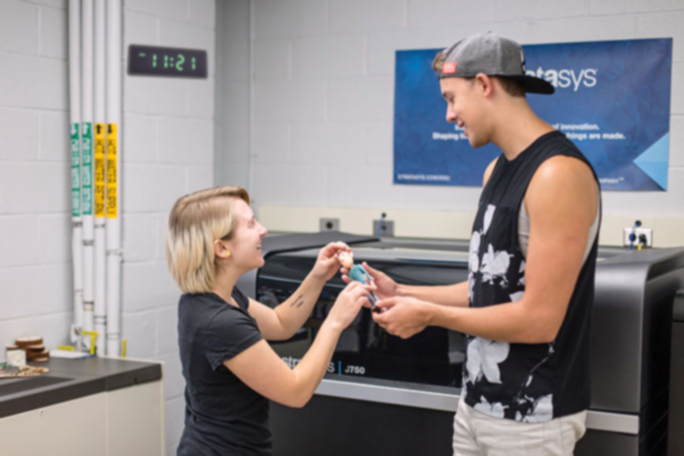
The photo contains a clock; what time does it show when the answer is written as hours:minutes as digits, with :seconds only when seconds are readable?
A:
11:21
